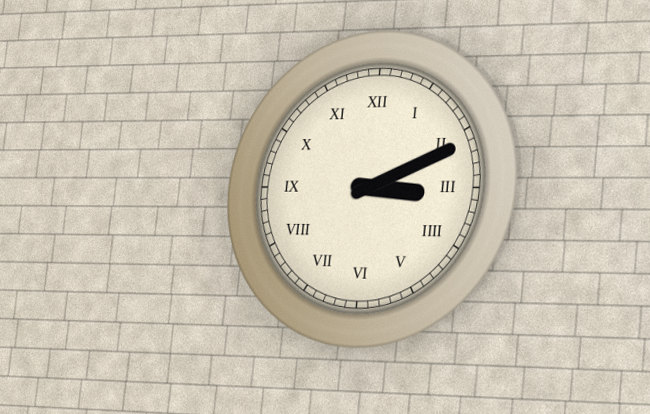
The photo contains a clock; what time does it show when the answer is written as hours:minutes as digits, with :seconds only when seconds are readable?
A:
3:11
